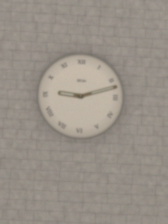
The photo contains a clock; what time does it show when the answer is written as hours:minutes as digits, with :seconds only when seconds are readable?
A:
9:12
